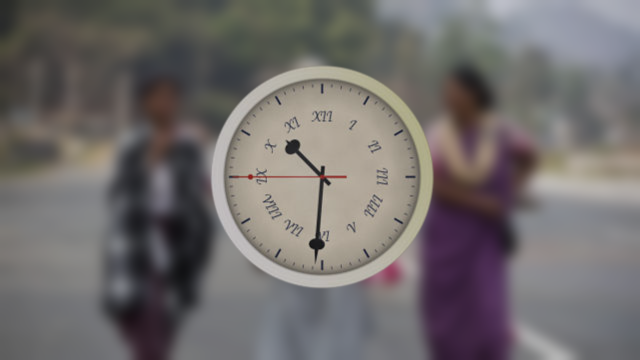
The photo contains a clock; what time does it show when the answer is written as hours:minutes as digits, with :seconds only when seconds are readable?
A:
10:30:45
